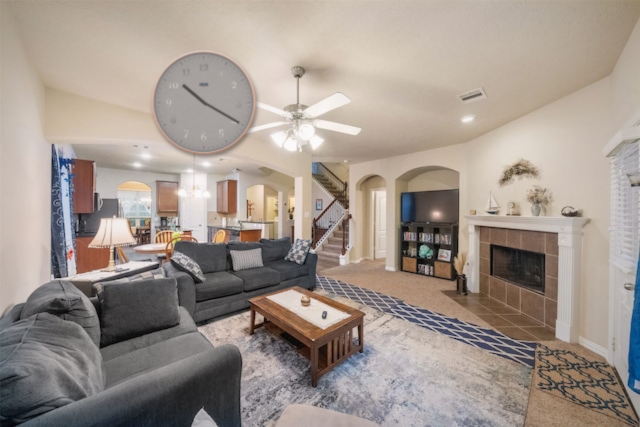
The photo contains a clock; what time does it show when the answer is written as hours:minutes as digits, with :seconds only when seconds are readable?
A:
10:20
